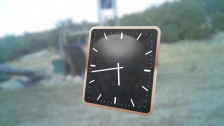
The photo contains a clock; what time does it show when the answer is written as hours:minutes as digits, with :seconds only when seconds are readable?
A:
5:43
